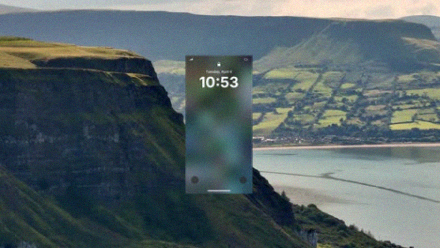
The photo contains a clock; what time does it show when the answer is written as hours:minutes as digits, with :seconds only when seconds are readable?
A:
10:53
